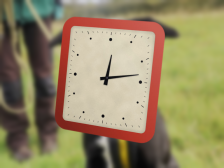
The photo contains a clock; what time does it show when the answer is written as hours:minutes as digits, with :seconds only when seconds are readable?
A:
12:13
